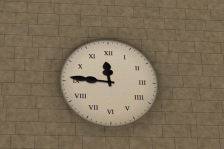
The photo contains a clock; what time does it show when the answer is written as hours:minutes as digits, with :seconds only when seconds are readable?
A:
11:46
